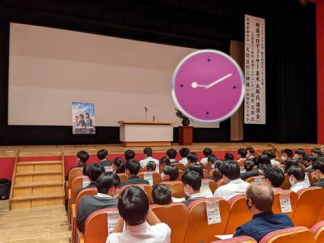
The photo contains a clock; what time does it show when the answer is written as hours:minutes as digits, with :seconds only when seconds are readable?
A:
9:10
